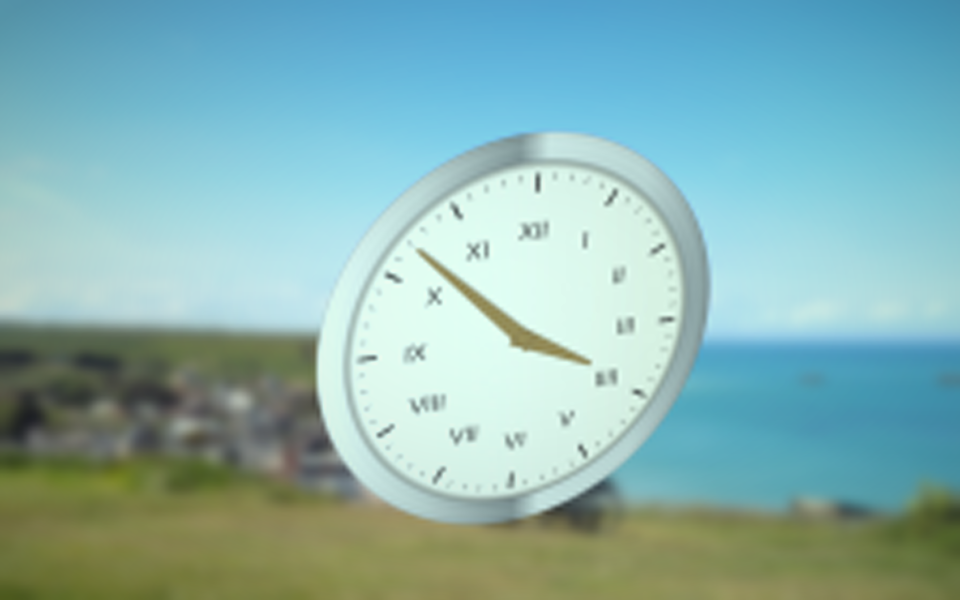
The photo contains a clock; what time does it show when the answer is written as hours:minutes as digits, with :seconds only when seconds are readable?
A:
3:52
